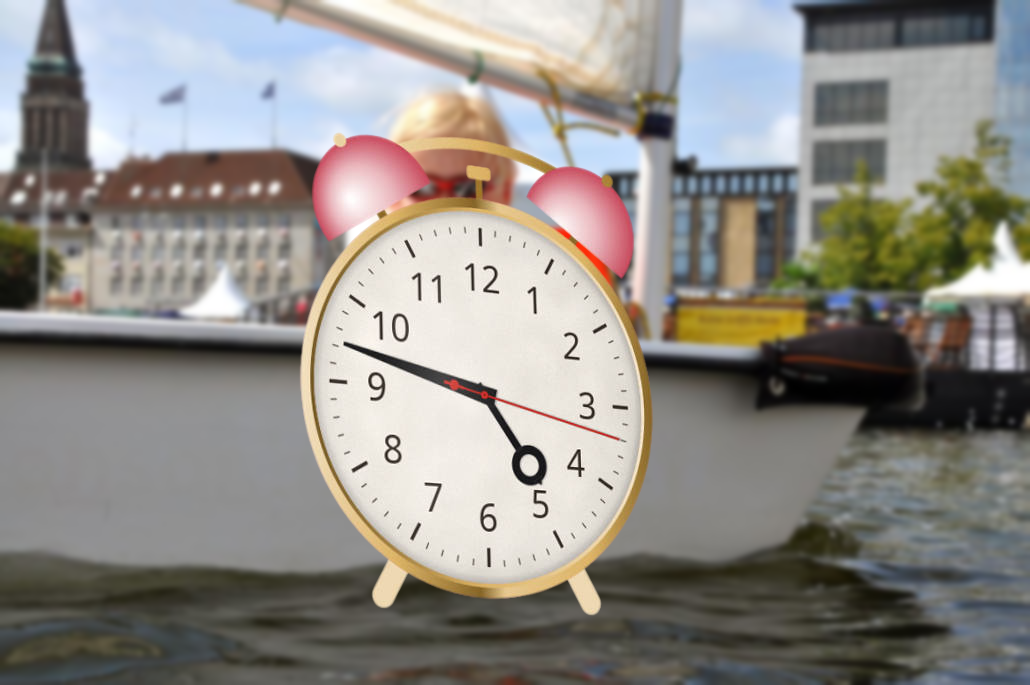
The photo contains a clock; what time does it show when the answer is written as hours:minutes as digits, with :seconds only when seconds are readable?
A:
4:47:17
